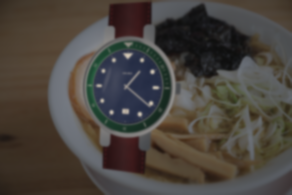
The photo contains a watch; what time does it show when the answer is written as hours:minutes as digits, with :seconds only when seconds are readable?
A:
1:21
